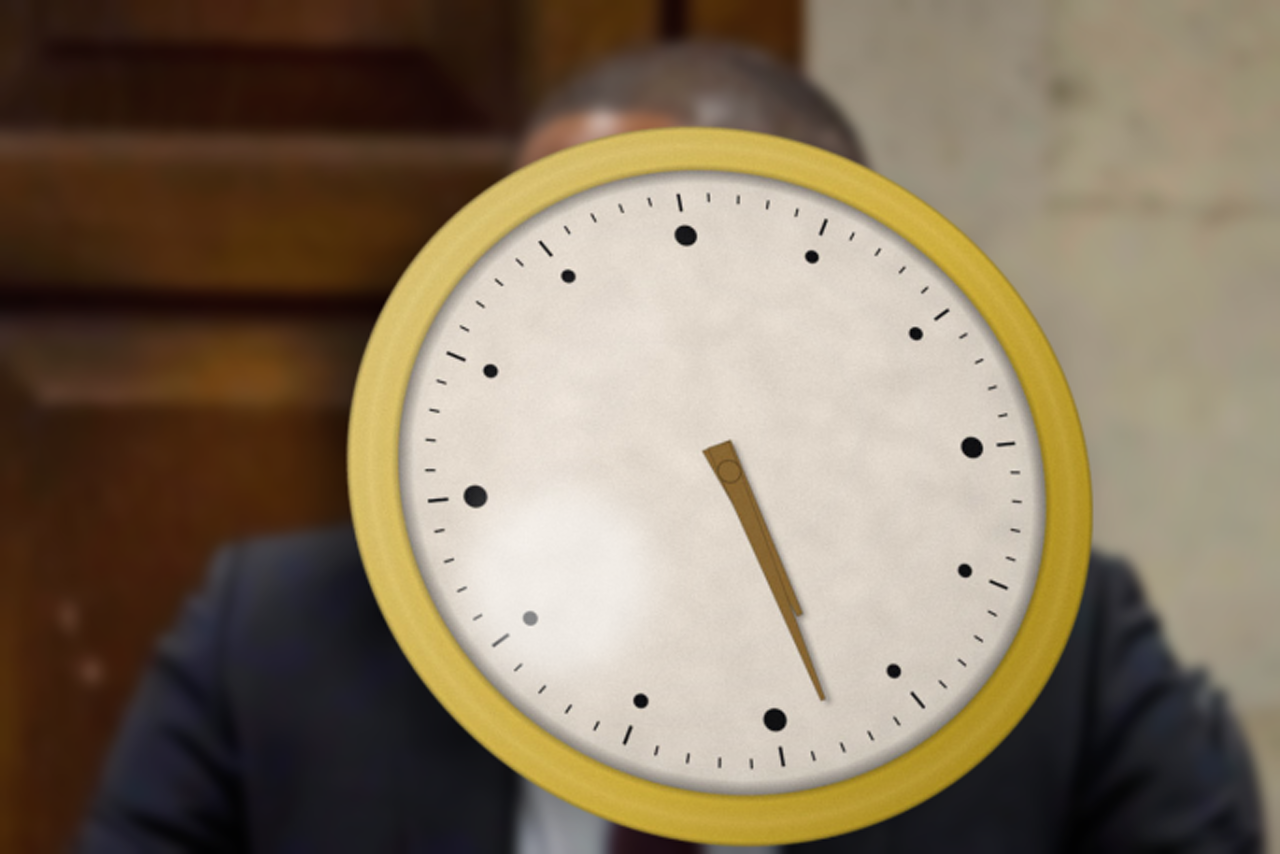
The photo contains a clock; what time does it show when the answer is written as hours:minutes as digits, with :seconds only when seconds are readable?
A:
5:28
